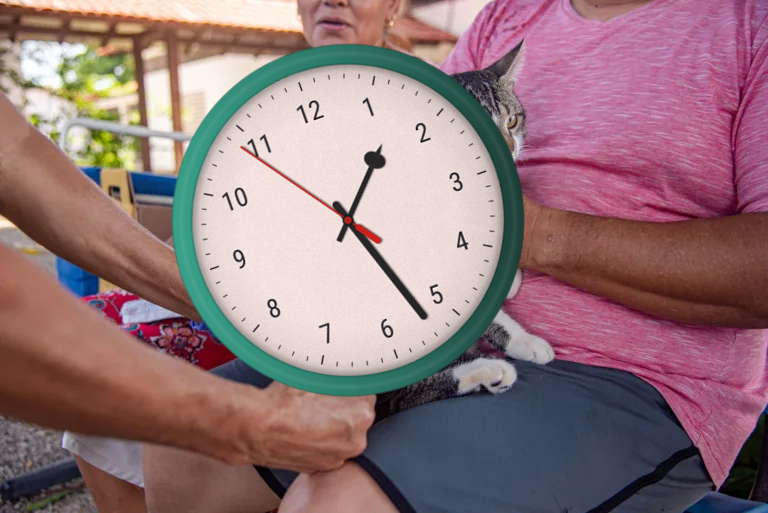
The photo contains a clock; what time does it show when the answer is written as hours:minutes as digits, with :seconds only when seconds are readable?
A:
1:26:54
